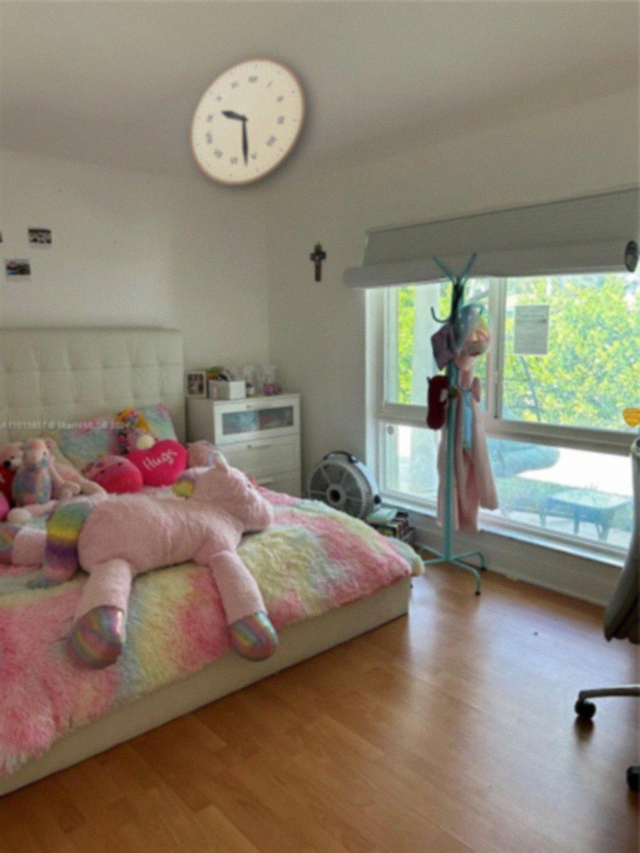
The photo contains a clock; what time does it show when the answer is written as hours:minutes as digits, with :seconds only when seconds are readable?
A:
9:27
